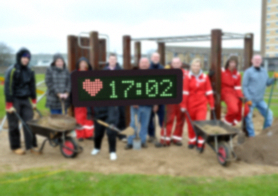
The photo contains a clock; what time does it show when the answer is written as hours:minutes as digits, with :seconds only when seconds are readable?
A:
17:02
